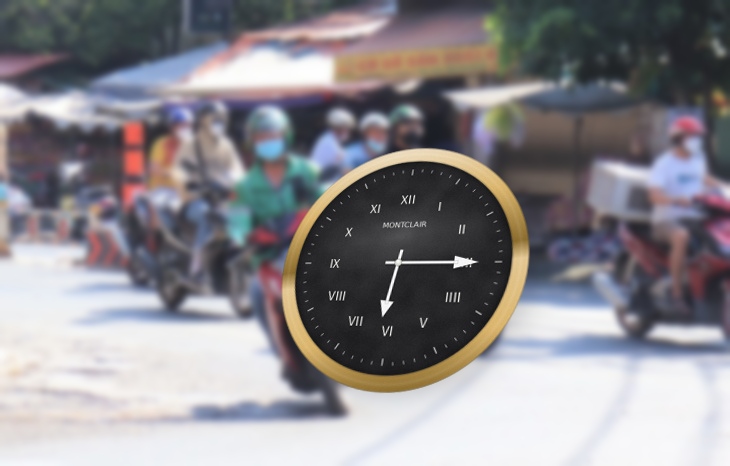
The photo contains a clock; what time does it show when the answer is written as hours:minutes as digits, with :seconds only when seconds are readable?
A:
6:15
